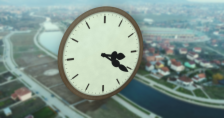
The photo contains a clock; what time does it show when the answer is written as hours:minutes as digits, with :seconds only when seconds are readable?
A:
3:21
